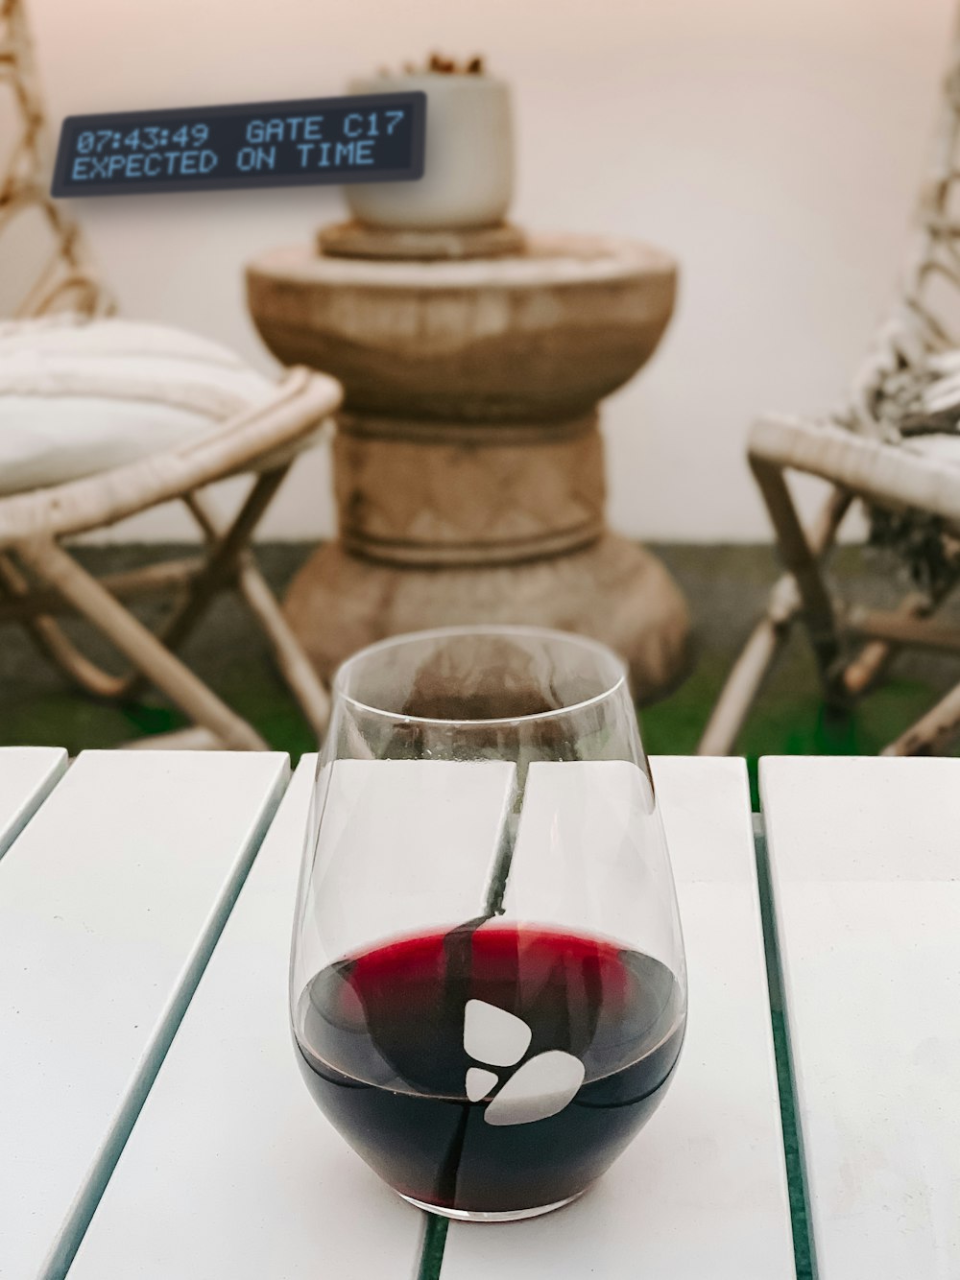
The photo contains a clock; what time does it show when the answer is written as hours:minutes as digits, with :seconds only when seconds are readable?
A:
7:43:49
